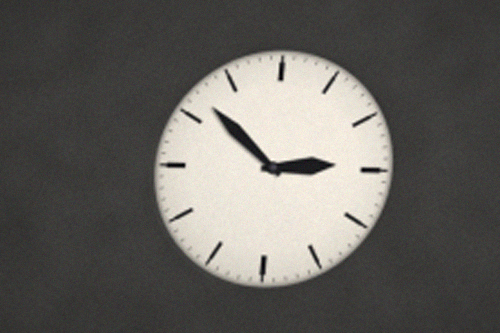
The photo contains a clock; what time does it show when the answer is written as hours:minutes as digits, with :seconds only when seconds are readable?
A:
2:52
